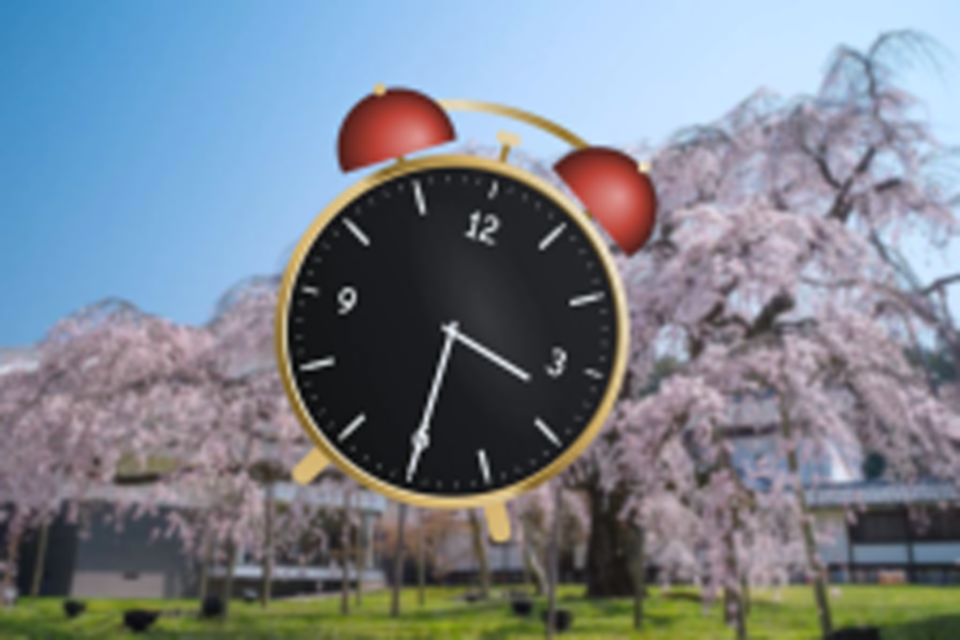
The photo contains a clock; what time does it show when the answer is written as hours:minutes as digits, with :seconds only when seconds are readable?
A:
3:30
